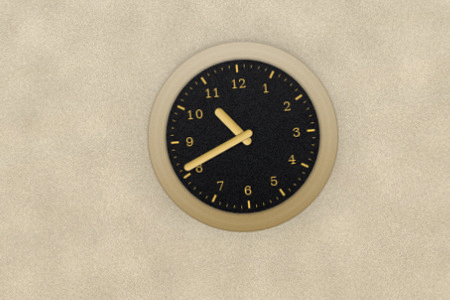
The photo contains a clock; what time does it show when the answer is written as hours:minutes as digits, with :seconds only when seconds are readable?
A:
10:41
